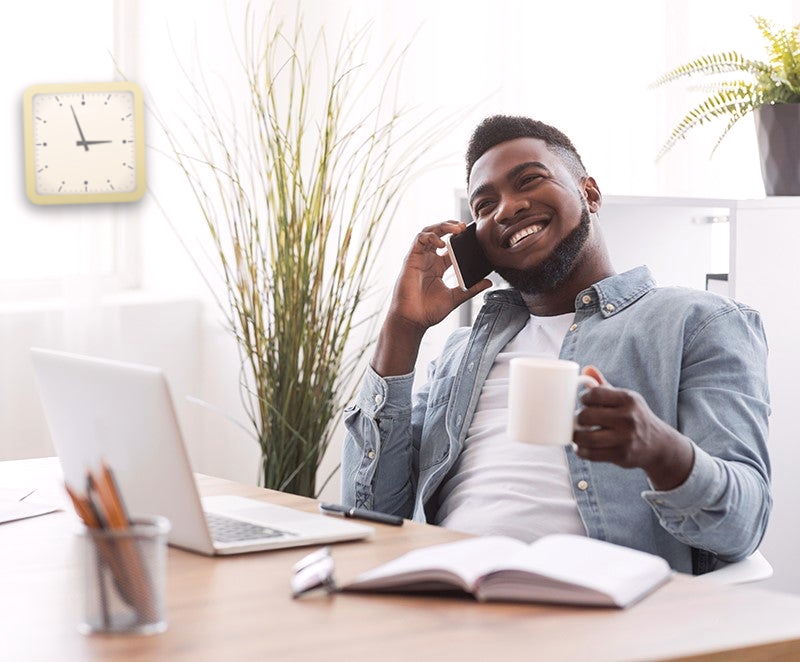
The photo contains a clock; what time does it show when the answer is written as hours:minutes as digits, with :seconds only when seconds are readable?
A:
2:57
